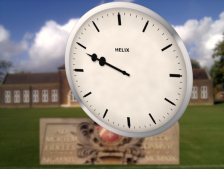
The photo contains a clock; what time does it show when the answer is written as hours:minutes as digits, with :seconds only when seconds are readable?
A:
9:49
